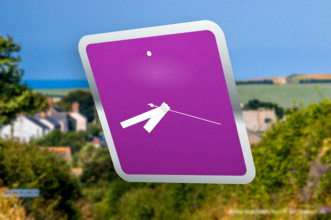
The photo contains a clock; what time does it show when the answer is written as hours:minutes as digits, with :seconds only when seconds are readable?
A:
7:42:18
